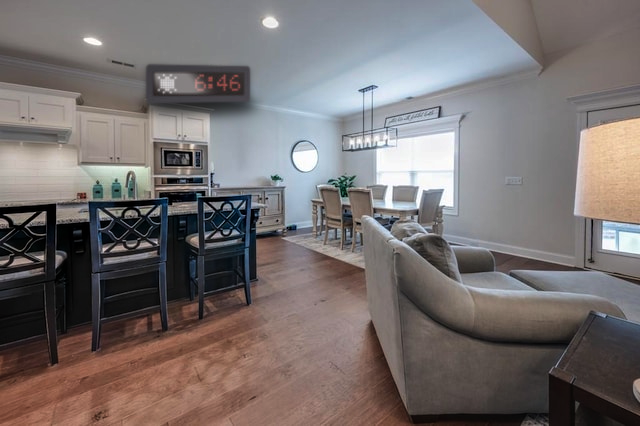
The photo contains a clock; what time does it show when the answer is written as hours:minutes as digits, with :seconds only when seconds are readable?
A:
6:46
